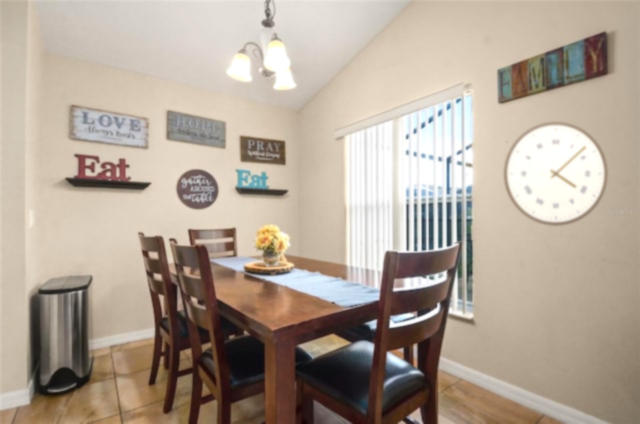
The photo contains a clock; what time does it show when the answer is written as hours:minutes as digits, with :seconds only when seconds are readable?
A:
4:08
